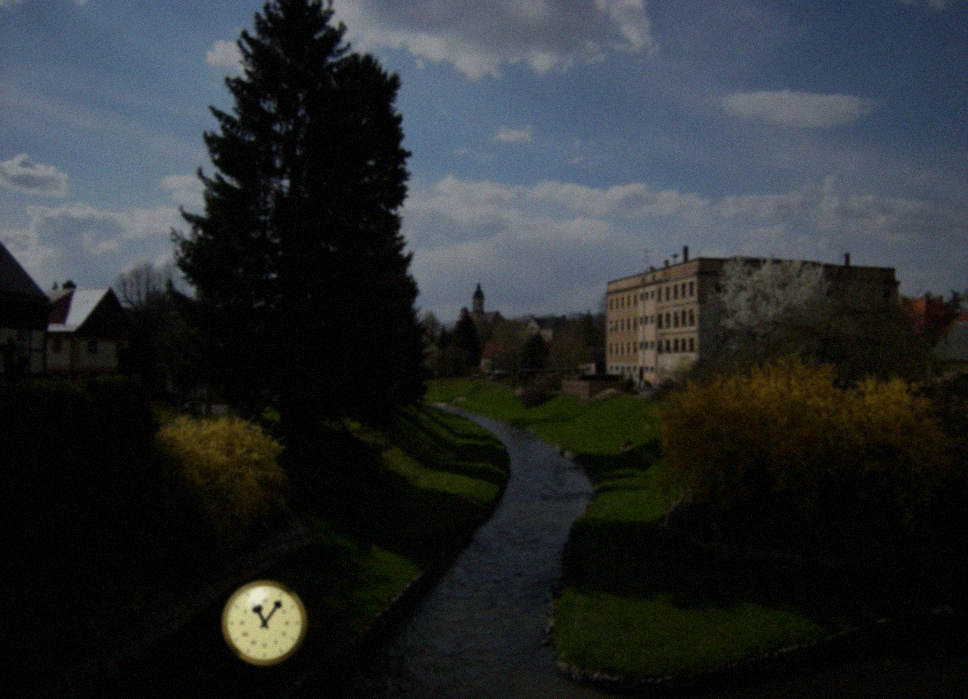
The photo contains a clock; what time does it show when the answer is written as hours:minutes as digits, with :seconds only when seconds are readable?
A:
11:06
